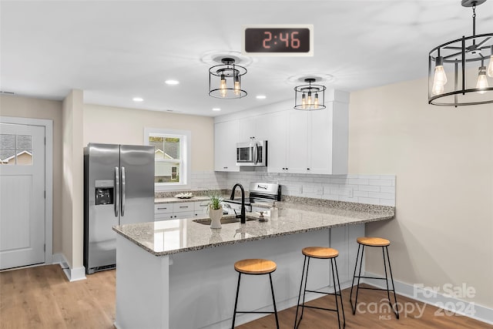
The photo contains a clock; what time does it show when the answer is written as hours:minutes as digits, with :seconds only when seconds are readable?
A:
2:46
